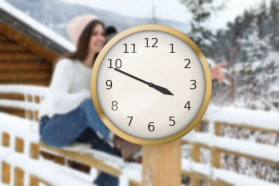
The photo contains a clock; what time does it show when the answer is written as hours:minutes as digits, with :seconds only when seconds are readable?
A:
3:49
